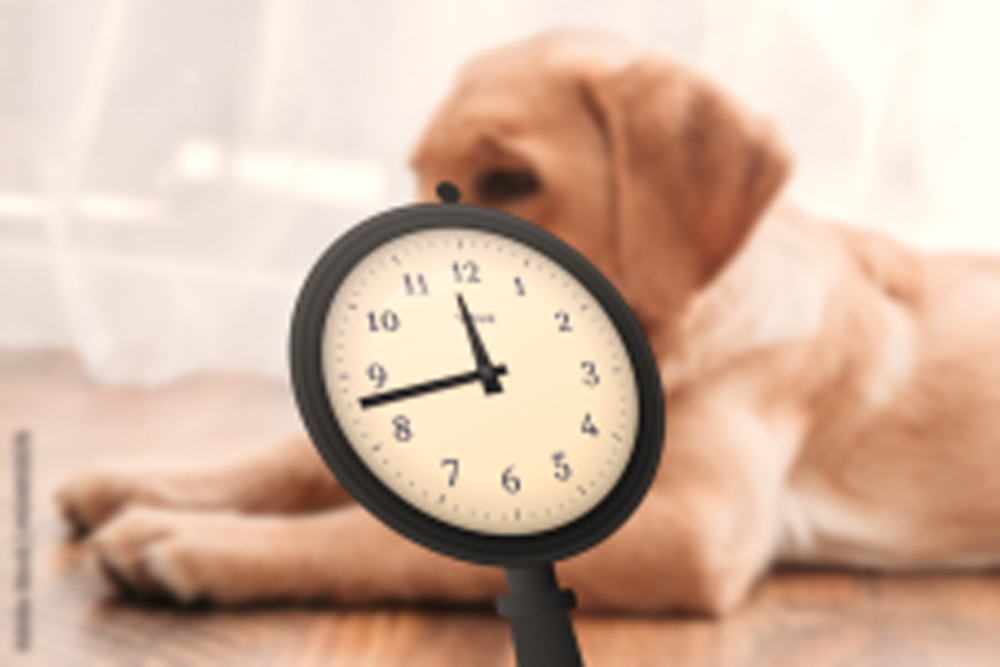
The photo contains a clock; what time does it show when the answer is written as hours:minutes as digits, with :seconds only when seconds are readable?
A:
11:43
